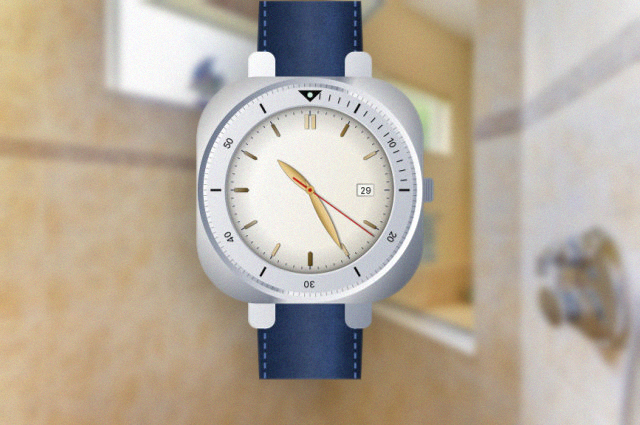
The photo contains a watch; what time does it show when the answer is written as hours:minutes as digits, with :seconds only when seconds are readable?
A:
10:25:21
